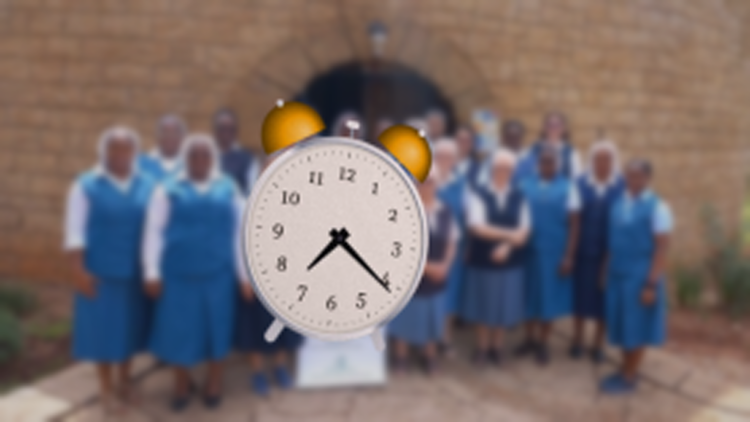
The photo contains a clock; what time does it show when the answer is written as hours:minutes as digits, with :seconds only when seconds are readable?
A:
7:21
